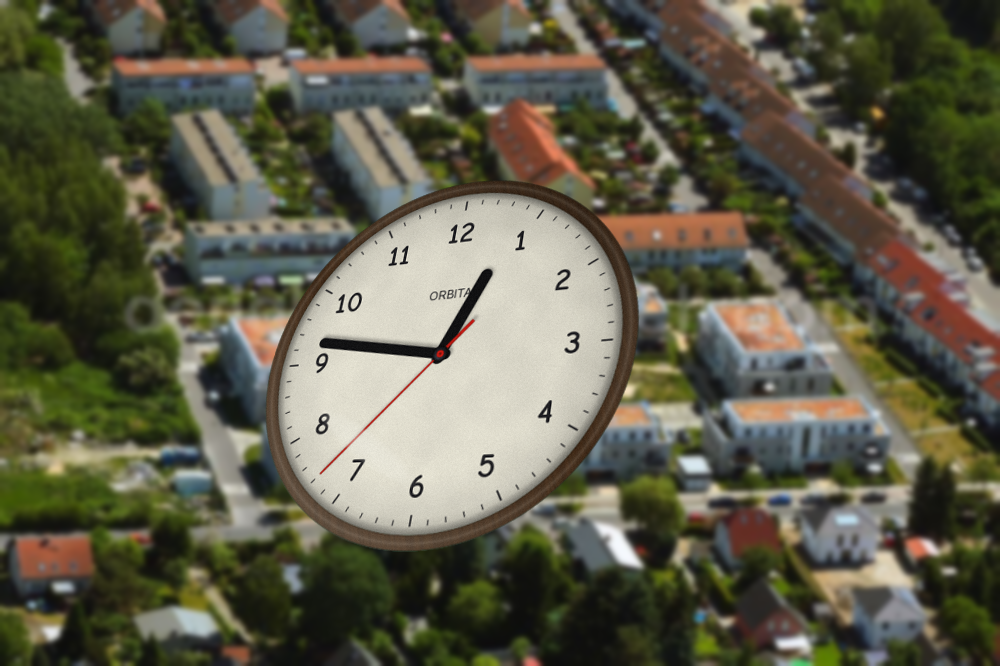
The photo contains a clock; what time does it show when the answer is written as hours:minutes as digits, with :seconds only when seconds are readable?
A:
12:46:37
